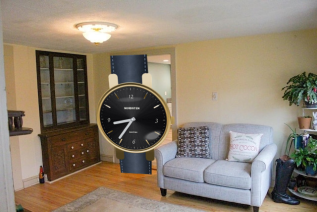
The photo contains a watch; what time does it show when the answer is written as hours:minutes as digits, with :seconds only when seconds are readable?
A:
8:36
